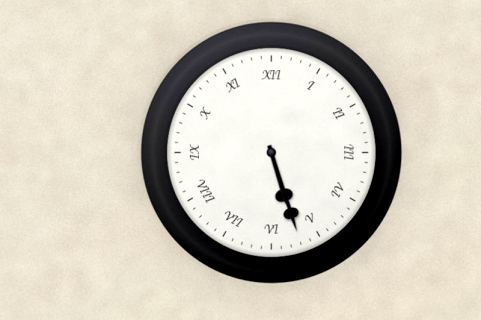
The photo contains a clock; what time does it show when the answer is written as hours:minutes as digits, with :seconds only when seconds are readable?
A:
5:27
